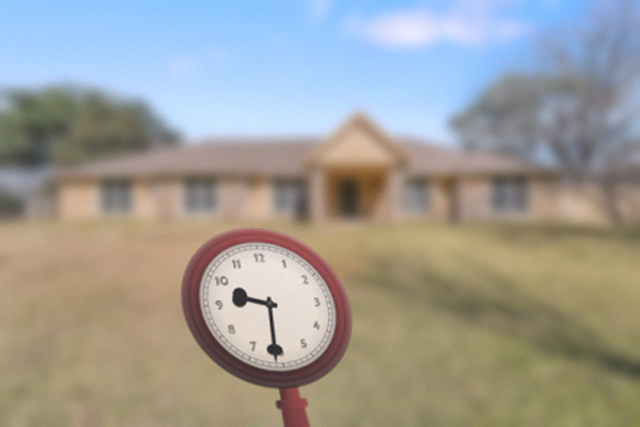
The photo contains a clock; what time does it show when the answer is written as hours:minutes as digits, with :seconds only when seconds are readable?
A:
9:31
